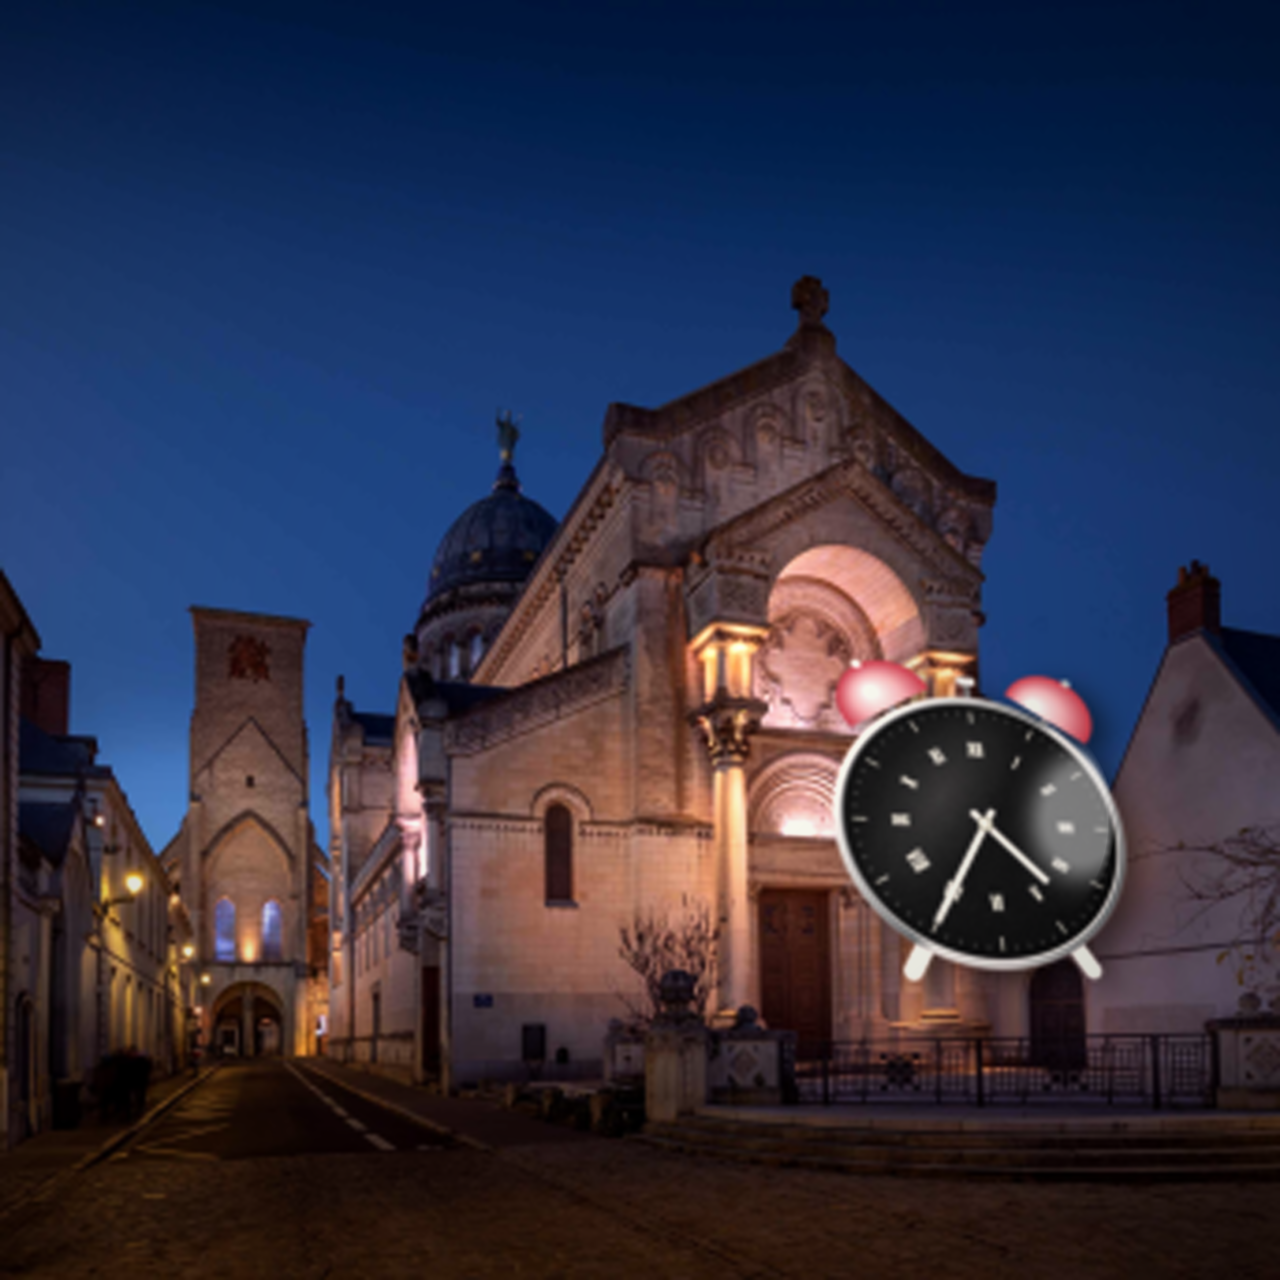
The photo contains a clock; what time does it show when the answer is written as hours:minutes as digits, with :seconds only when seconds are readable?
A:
4:35
